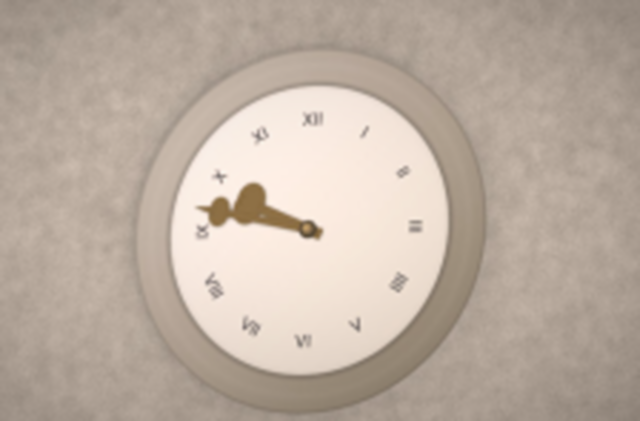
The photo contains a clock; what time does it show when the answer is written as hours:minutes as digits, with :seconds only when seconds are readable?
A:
9:47
